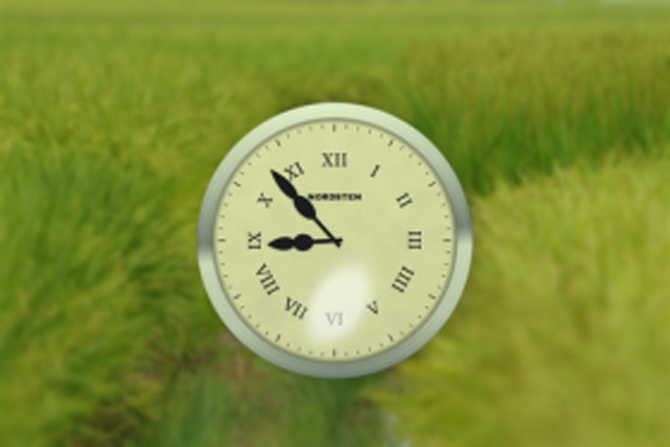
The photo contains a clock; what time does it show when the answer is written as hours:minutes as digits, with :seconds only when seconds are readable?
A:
8:53
